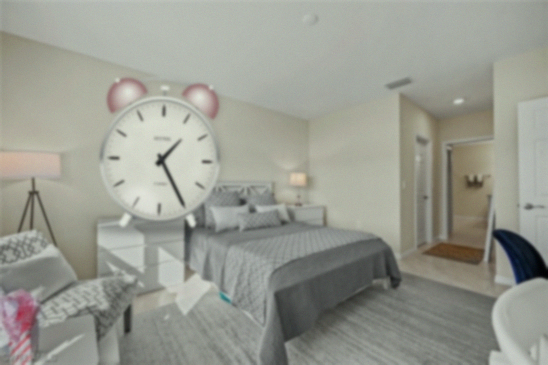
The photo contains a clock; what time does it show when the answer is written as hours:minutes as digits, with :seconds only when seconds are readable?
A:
1:25
